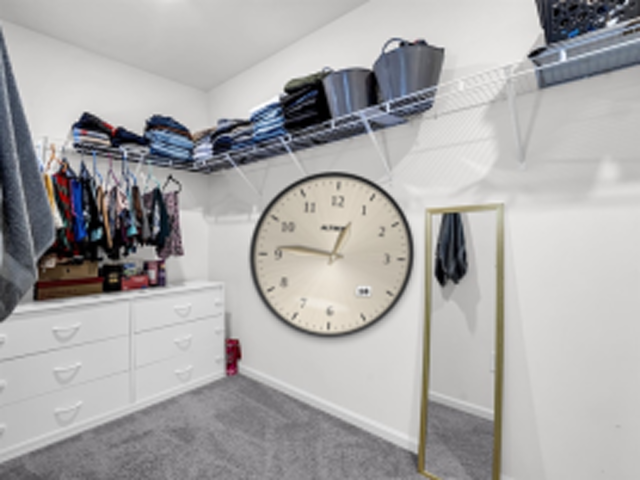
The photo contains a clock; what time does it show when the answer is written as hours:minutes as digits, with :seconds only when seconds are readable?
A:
12:46
